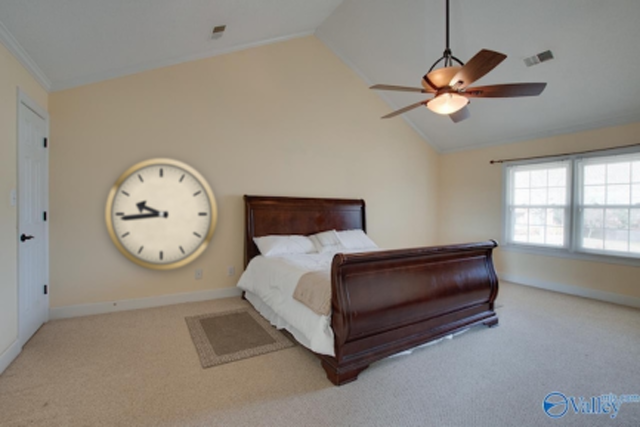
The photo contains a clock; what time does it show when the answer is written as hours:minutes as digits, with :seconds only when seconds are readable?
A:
9:44
